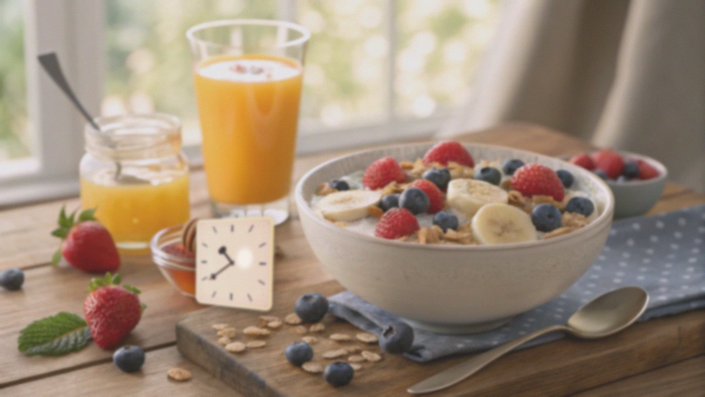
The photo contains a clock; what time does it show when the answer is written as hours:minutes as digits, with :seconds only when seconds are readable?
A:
10:39
